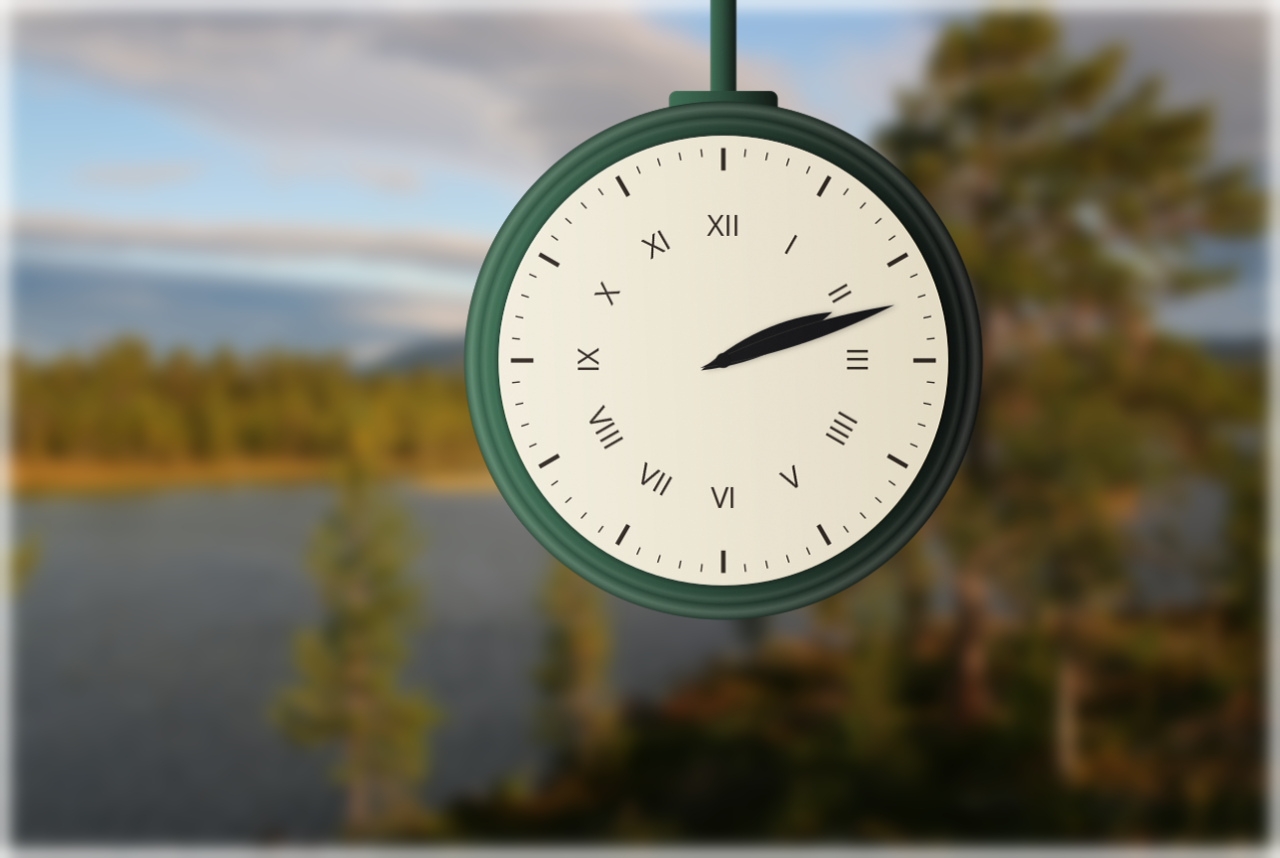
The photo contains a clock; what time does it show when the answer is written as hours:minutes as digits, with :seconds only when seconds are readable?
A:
2:12
